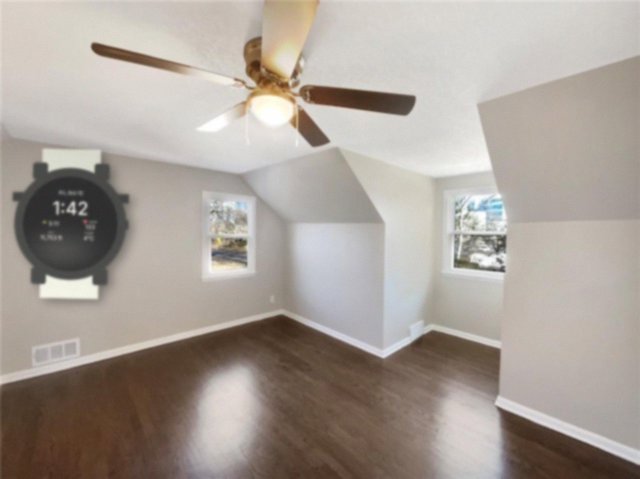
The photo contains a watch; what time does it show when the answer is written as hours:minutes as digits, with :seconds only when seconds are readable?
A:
1:42
